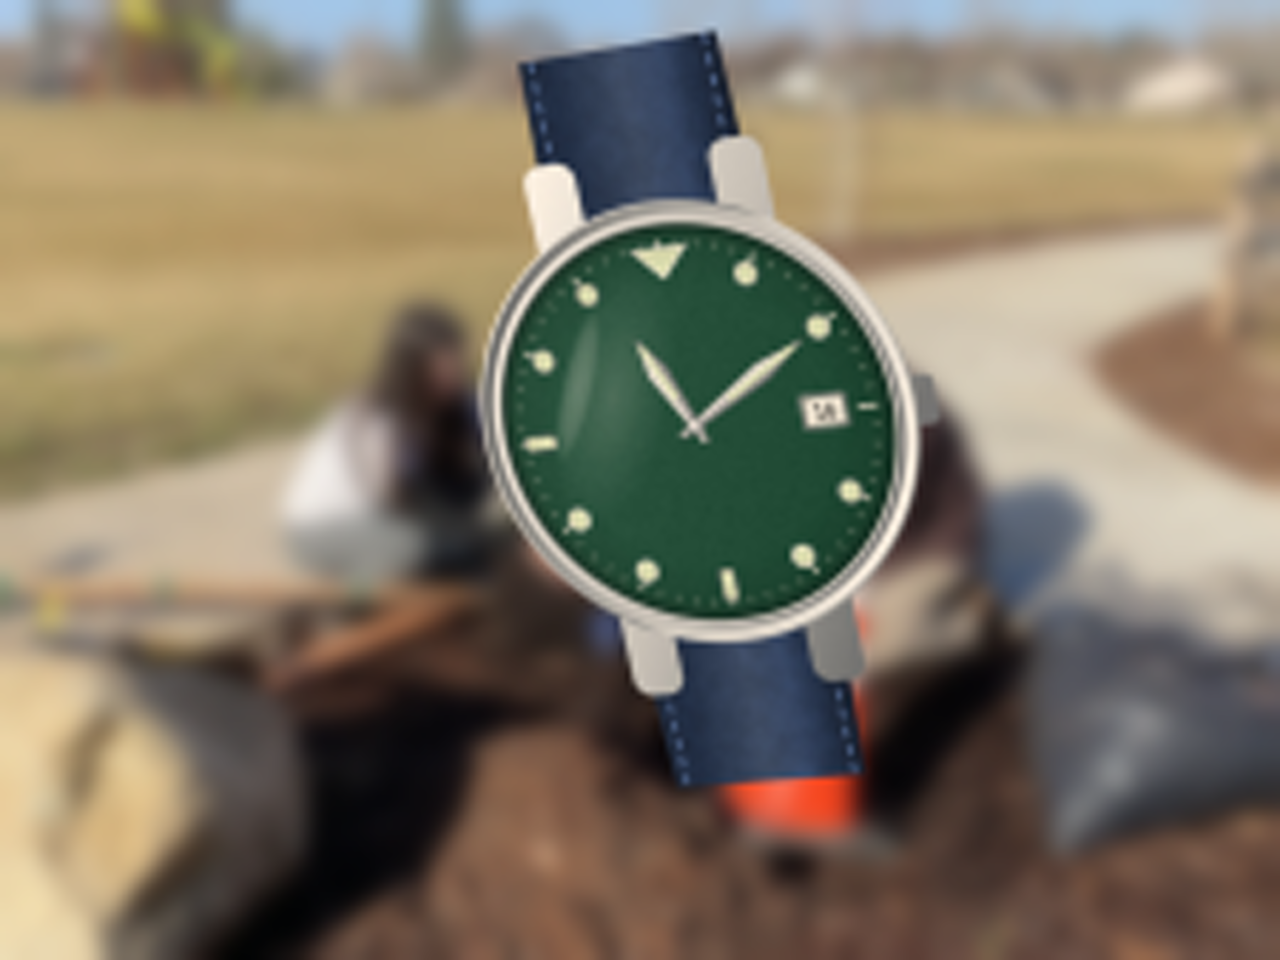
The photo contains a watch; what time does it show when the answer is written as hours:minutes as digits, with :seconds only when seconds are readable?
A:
11:10
